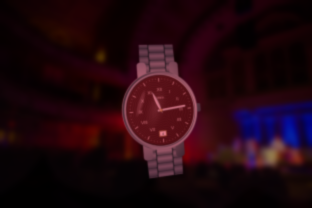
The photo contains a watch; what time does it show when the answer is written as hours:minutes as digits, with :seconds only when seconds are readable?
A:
11:14
